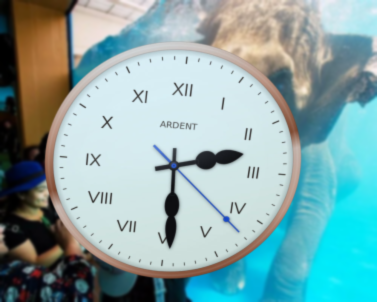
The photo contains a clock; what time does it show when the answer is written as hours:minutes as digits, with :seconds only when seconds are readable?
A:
2:29:22
